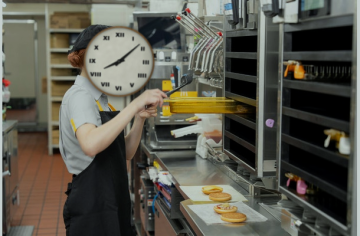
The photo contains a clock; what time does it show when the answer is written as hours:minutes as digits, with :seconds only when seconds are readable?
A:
8:08
